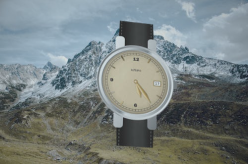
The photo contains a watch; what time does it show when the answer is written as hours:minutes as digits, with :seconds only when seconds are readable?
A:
5:24
